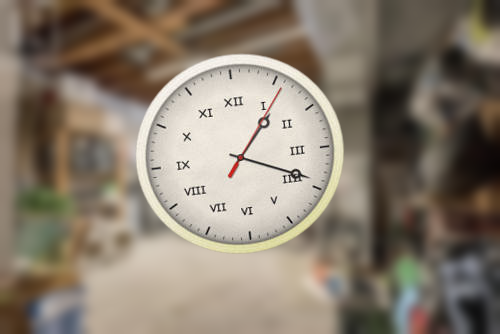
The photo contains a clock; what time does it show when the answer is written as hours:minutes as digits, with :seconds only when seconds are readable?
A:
1:19:06
